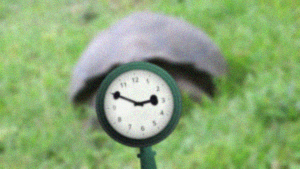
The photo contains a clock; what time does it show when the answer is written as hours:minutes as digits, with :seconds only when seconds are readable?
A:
2:50
